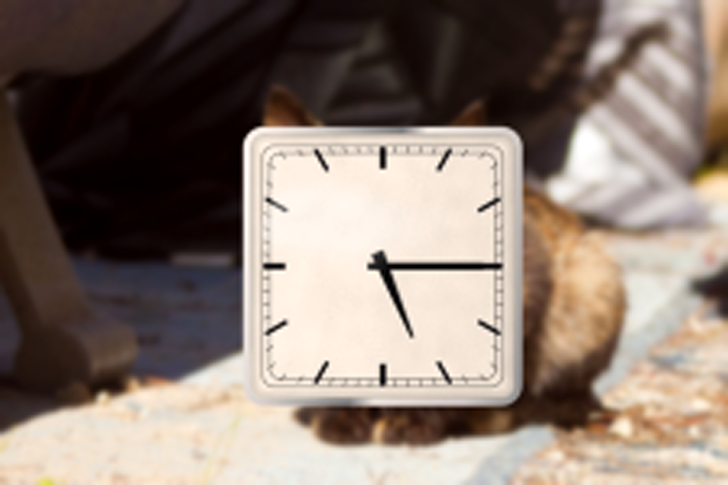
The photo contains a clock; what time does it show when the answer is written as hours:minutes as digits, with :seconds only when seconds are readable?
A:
5:15
